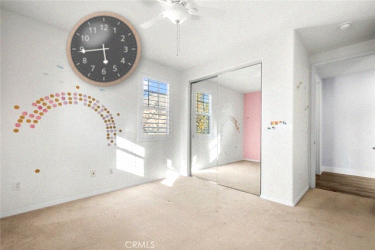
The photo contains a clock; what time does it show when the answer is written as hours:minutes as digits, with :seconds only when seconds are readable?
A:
5:44
